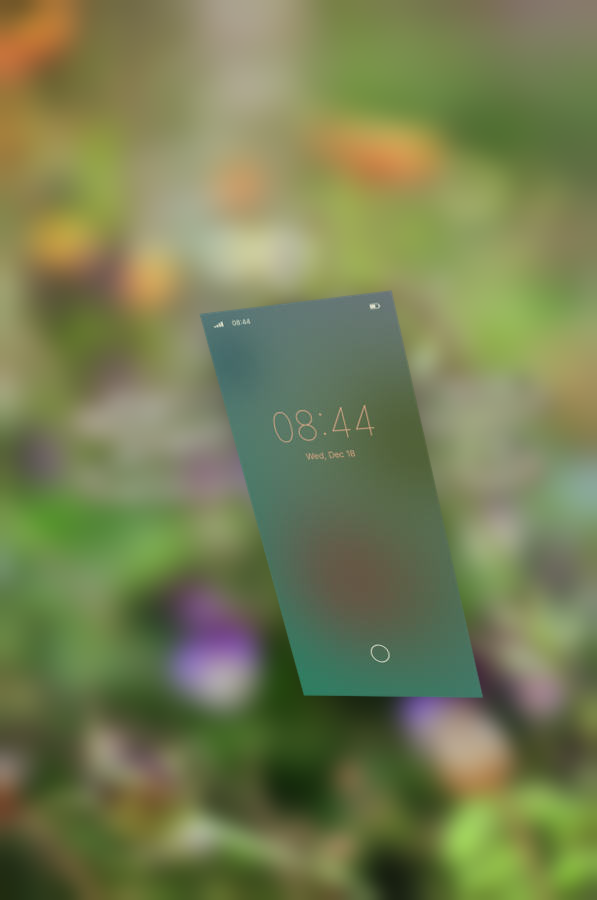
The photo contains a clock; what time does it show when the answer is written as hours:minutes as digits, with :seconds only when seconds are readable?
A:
8:44
